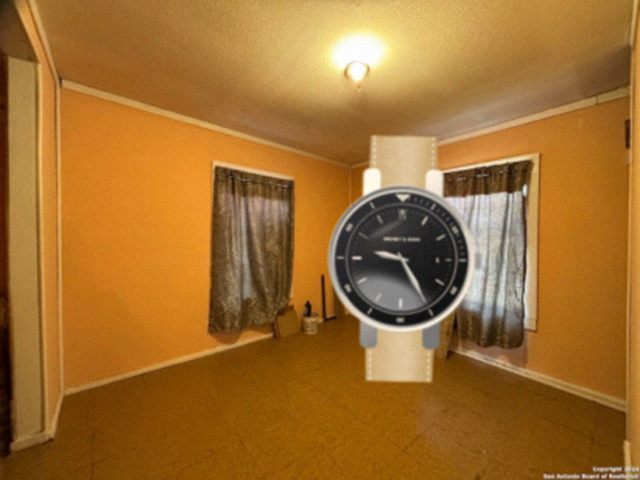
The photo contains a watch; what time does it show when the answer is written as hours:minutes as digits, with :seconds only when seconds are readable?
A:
9:25
